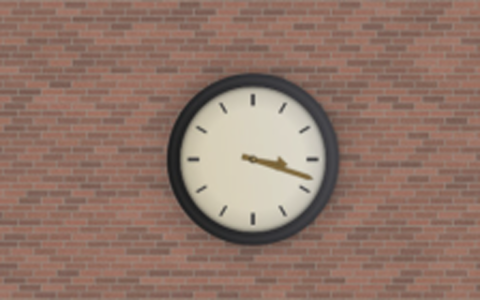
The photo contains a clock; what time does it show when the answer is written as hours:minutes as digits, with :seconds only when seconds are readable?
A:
3:18
